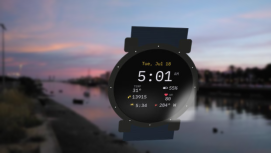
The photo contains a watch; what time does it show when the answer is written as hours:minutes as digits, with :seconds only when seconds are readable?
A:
5:01
